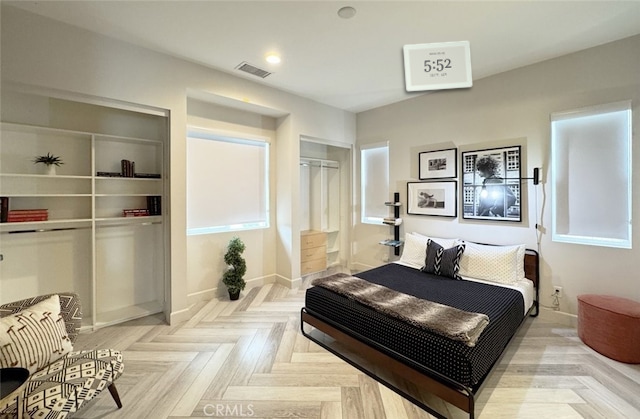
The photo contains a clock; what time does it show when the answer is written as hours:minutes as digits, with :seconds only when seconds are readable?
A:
5:52
